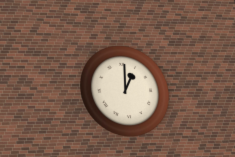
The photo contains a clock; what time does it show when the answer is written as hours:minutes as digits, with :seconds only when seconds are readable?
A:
1:01
